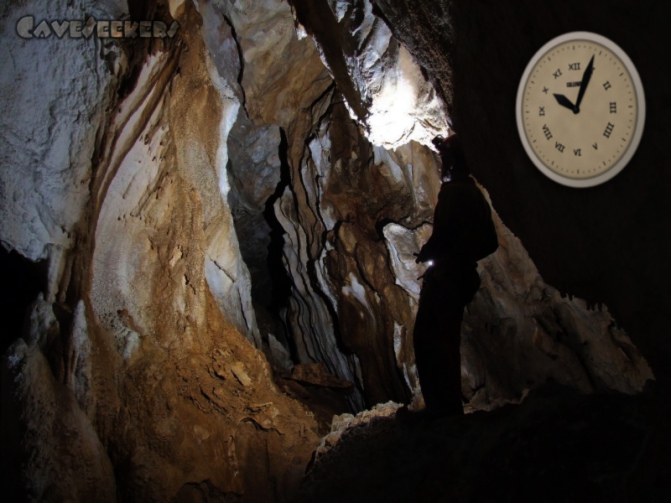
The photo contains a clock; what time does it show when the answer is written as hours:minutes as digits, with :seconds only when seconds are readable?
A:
10:04
